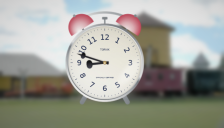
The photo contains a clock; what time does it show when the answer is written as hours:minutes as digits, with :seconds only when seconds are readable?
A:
8:48
